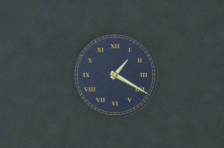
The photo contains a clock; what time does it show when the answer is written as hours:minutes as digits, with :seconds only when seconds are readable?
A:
1:20
